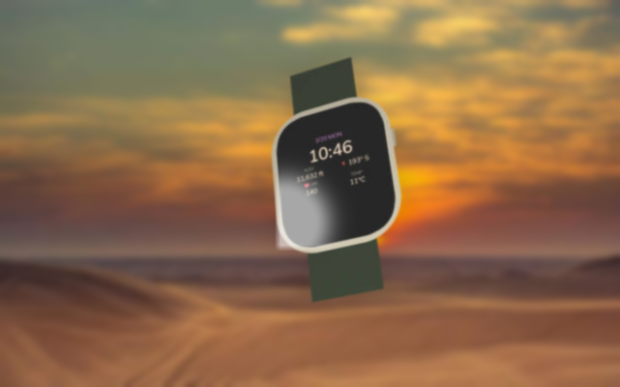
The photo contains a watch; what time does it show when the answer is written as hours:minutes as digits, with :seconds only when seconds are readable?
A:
10:46
